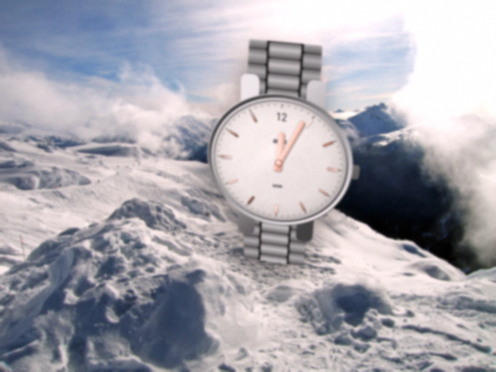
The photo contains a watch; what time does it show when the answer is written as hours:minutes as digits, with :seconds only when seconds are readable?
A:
12:04
